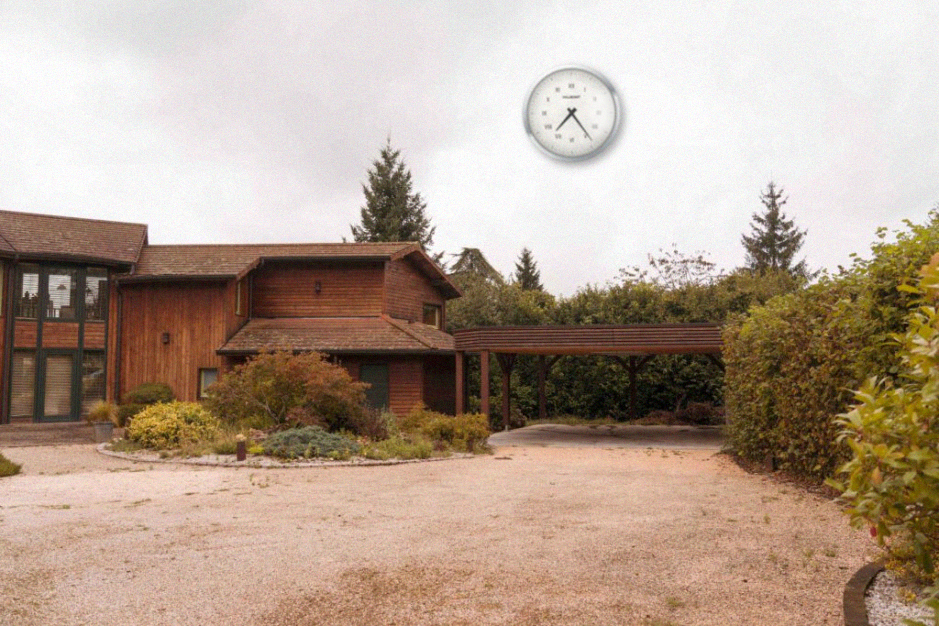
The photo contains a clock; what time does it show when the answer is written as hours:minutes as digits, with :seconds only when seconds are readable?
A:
7:24
